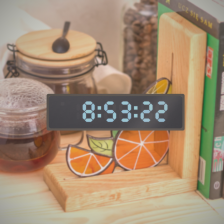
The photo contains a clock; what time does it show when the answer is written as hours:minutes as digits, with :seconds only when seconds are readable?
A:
8:53:22
